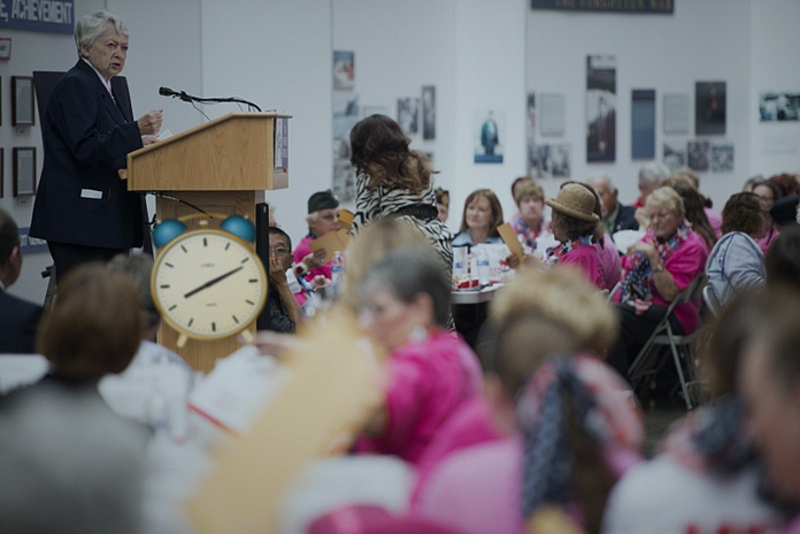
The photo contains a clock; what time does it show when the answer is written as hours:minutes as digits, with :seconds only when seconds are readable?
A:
8:11
